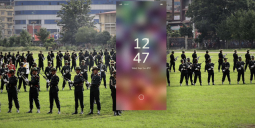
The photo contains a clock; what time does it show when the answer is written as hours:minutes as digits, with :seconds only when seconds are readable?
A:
12:47
